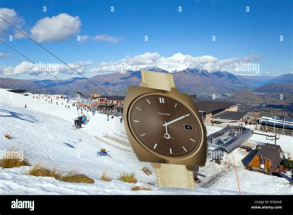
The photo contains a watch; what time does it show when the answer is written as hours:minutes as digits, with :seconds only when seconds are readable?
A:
6:10
